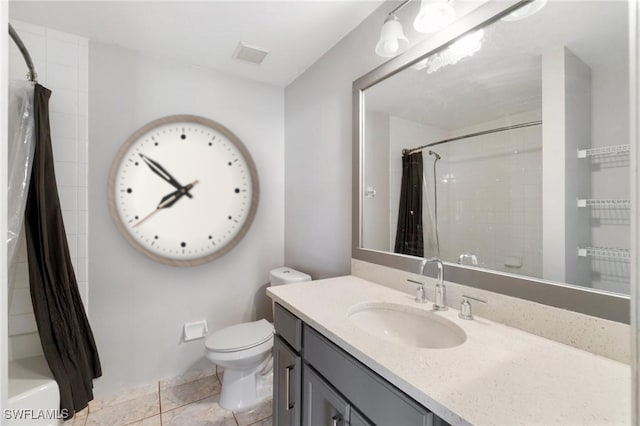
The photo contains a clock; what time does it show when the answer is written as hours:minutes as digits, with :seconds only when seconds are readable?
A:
7:51:39
